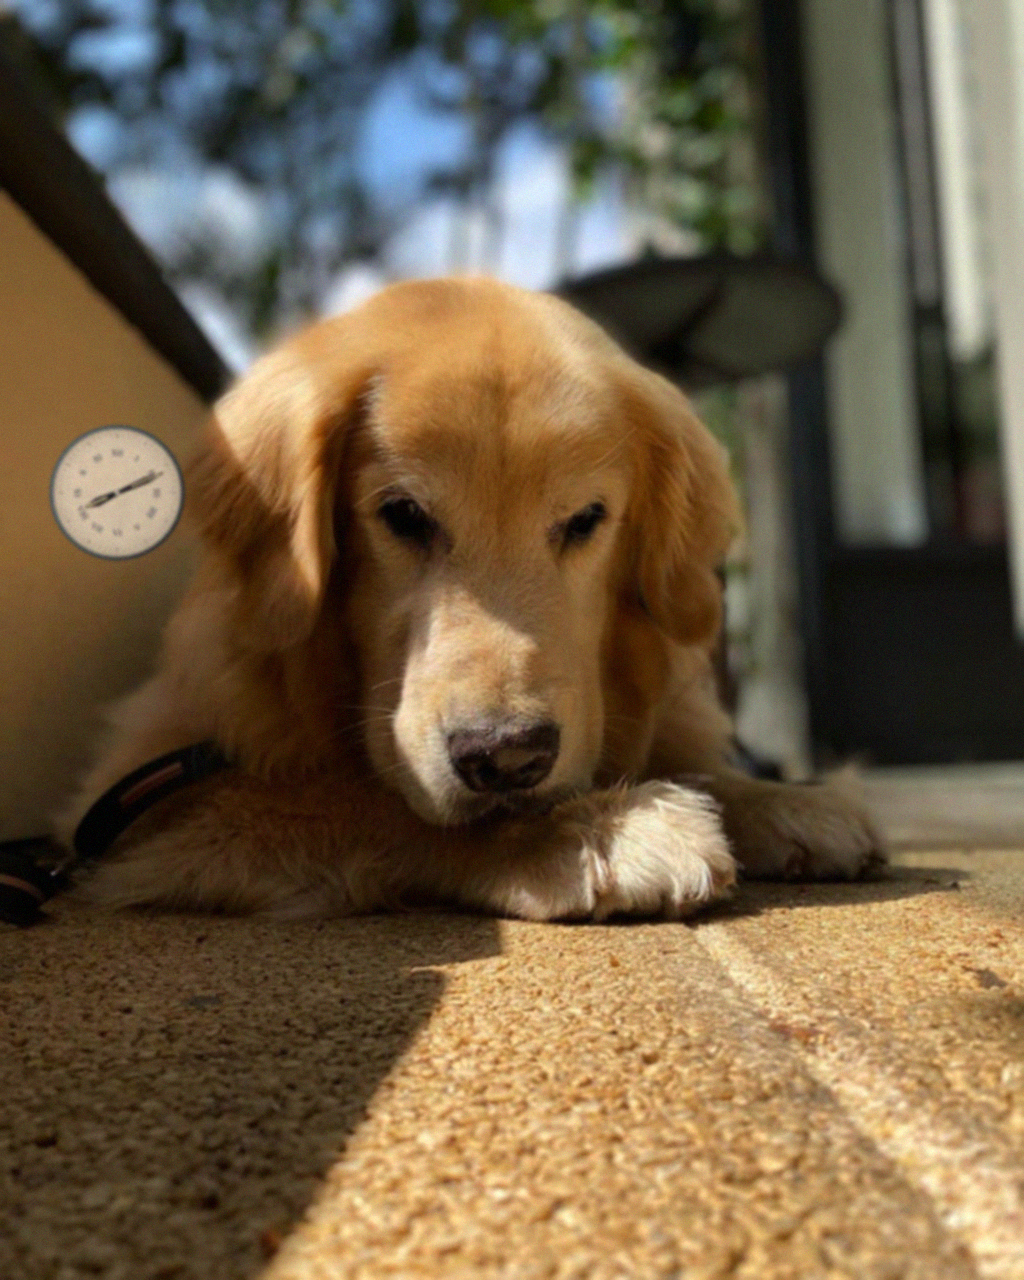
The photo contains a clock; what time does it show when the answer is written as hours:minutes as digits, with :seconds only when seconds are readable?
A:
8:11
